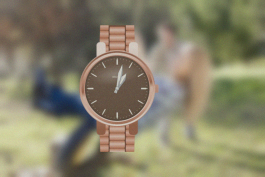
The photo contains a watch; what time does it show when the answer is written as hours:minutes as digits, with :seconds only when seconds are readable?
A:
1:02
